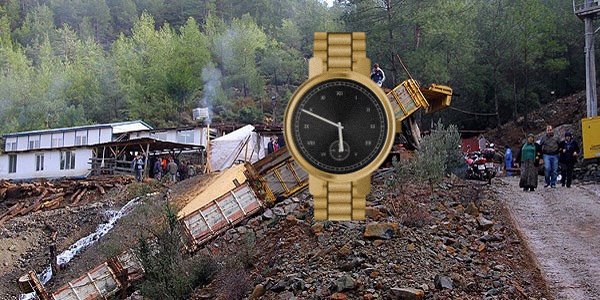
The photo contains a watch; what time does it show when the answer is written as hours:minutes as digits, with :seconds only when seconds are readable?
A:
5:49
